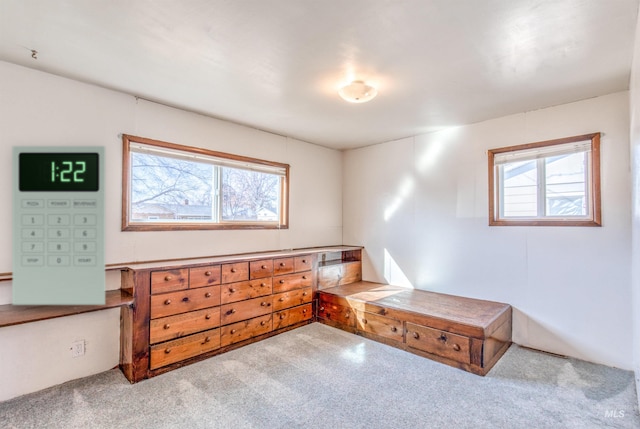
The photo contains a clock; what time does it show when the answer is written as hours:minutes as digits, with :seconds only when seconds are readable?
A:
1:22
